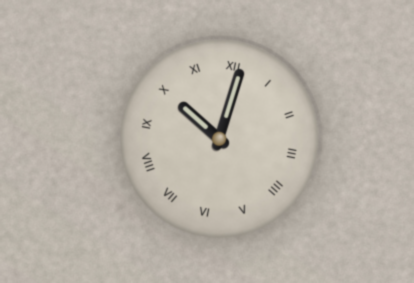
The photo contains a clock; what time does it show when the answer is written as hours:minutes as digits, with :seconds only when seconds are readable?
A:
10:01
